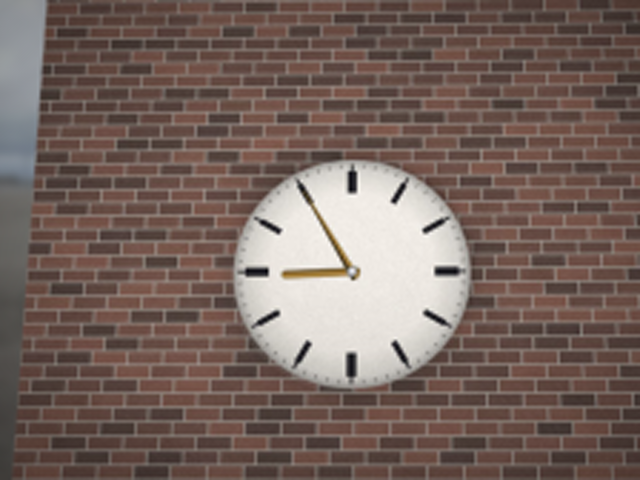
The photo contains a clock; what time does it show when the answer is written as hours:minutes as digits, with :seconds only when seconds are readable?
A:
8:55
